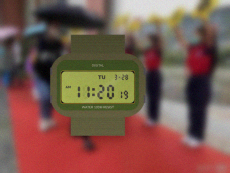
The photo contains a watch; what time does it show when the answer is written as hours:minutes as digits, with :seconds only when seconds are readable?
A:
11:20:19
